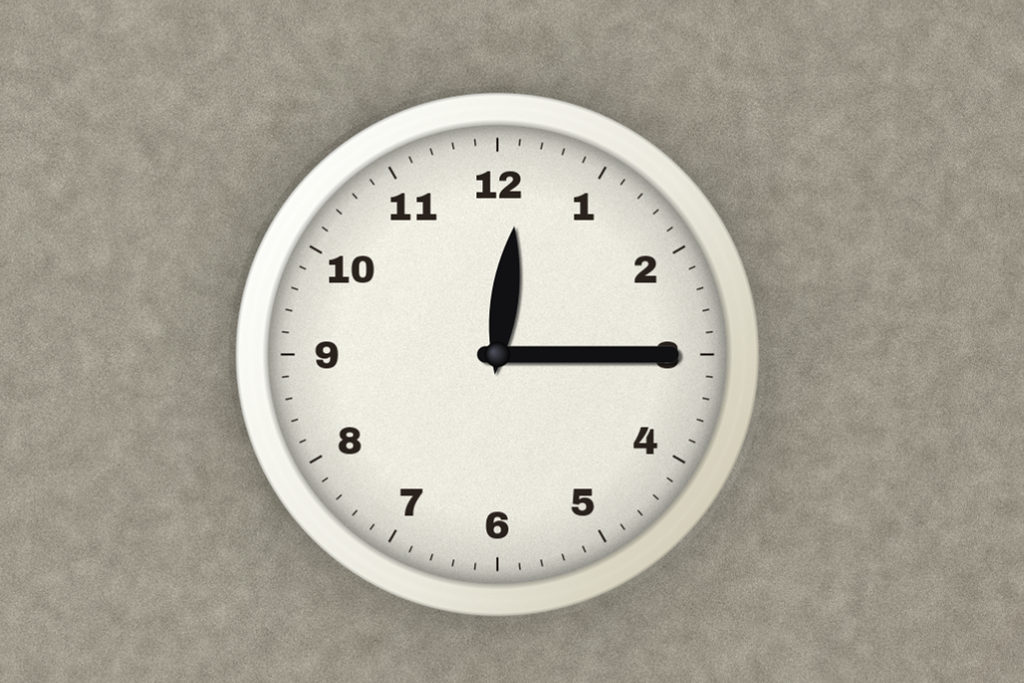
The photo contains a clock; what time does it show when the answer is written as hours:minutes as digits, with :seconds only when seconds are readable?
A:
12:15
